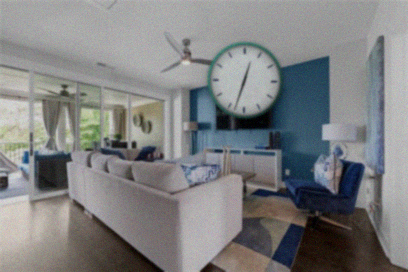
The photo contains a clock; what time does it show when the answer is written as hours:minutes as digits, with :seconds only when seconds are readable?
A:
12:33
